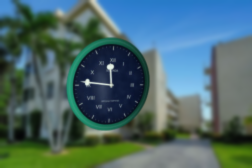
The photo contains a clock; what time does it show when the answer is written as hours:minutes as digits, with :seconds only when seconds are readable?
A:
11:46
